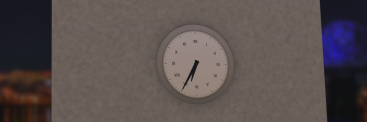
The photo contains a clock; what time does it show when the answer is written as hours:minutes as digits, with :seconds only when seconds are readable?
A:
6:35
